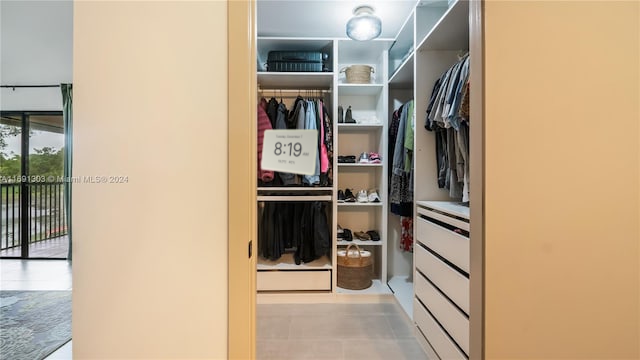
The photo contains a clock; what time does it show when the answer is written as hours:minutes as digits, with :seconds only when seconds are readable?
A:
8:19
